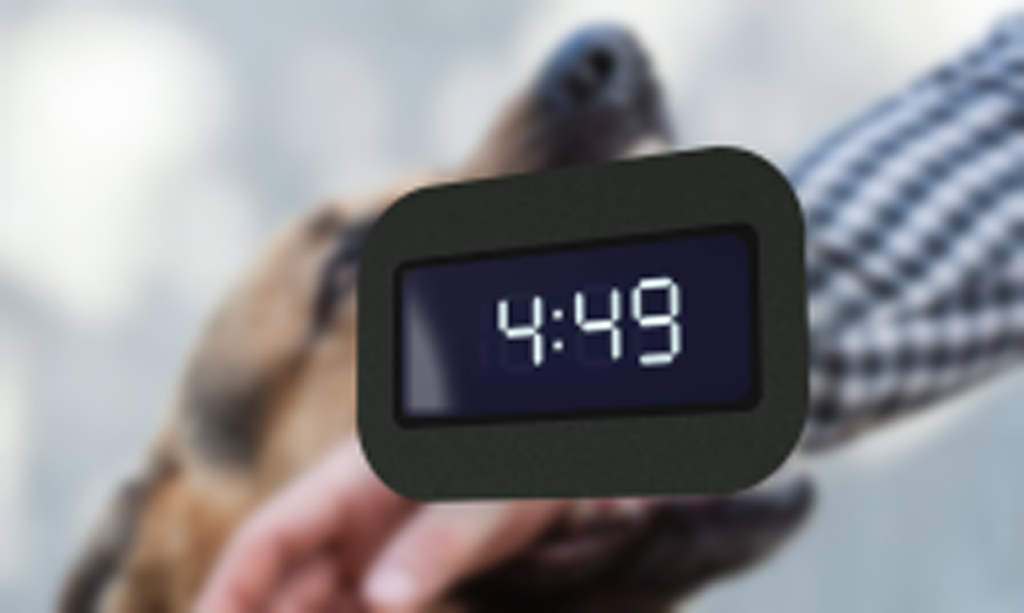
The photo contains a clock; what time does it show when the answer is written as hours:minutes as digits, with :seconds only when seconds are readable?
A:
4:49
